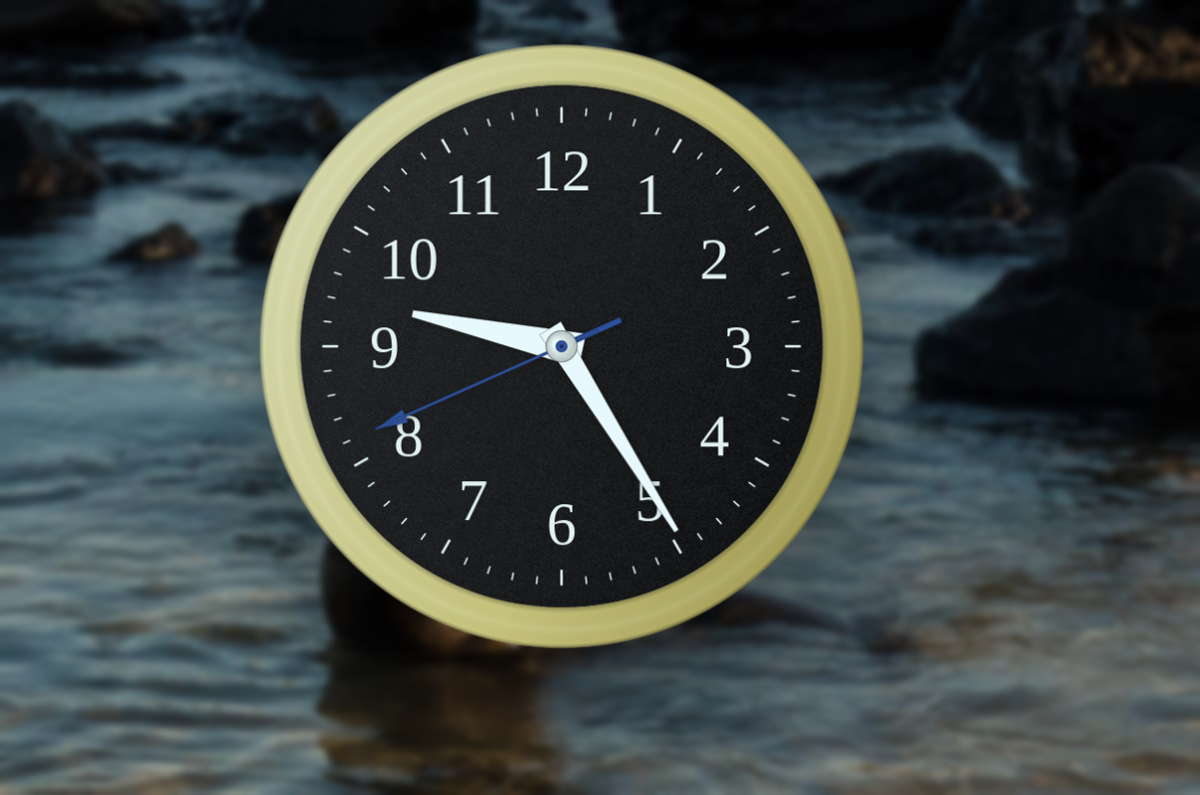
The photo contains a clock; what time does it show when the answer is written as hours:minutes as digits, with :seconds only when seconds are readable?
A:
9:24:41
